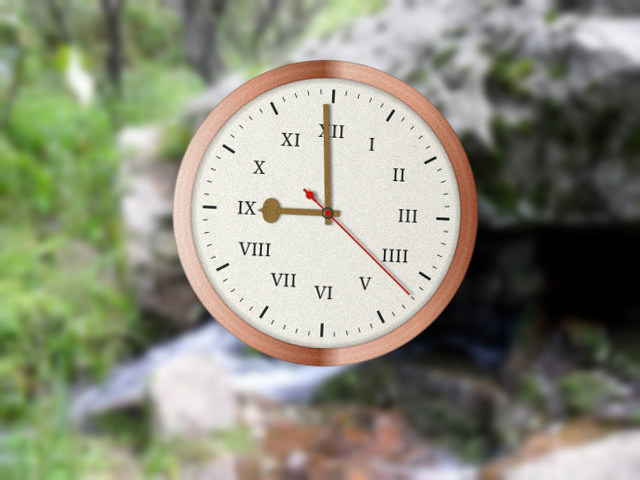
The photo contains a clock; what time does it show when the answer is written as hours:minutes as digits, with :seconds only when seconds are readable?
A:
8:59:22
